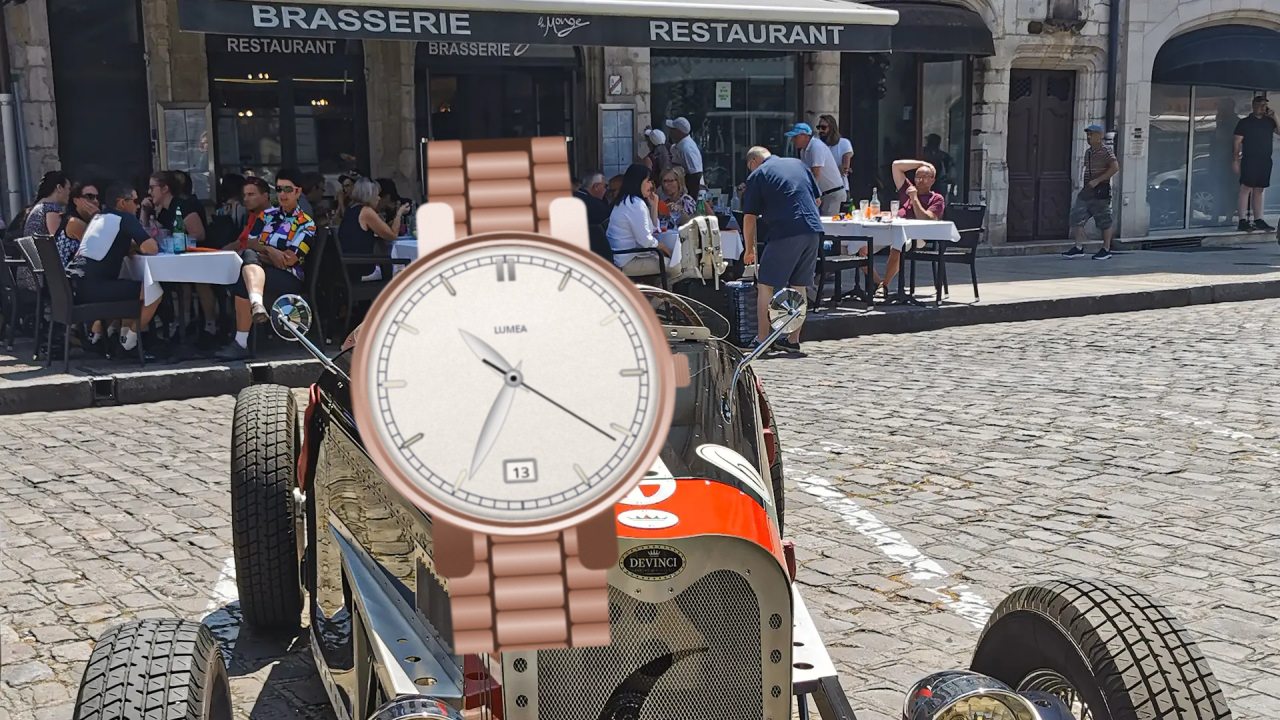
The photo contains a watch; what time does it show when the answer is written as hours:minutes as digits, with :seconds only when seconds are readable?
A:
10:34:21
